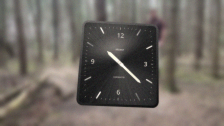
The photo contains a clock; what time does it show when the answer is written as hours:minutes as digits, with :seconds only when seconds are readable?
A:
10:22
